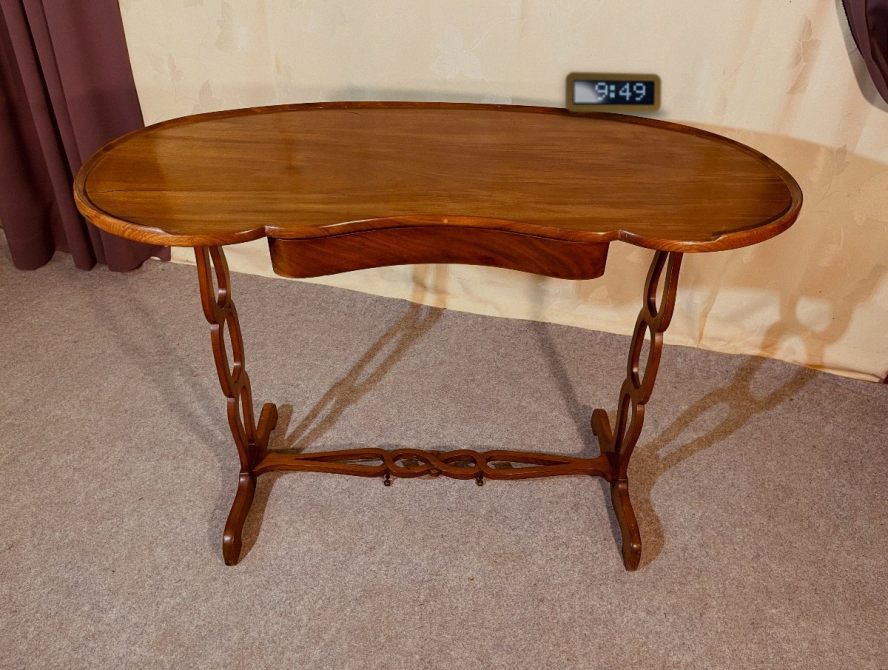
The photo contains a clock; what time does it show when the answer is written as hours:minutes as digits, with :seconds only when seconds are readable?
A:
9:49
